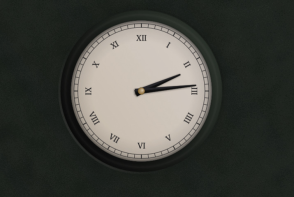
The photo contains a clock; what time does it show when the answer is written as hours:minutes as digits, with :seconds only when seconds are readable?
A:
2:14
